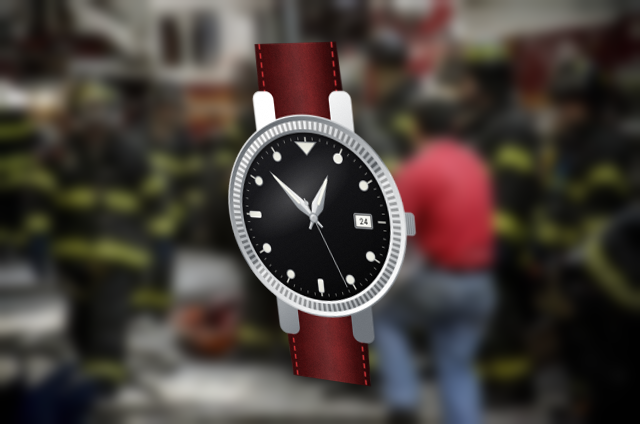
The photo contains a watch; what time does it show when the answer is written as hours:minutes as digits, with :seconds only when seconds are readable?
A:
12:52:26
